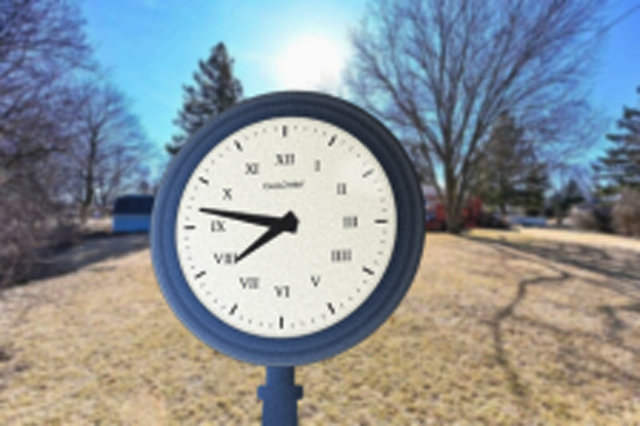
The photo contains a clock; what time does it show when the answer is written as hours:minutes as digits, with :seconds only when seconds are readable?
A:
7:47
